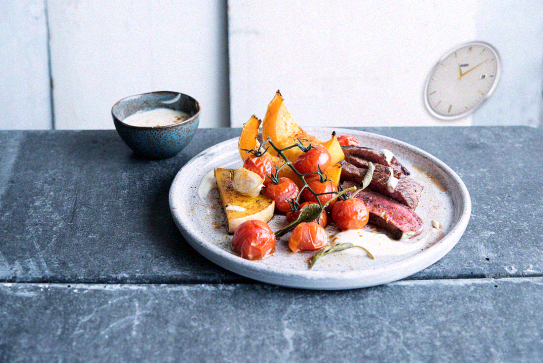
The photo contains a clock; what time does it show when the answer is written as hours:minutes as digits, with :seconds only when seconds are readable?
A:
11:09
